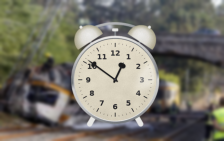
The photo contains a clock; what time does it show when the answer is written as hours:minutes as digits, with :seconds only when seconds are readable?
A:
12:51
